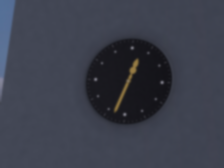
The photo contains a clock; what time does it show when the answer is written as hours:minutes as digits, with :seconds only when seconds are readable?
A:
12:33
